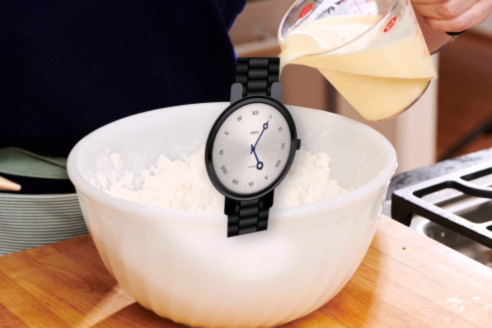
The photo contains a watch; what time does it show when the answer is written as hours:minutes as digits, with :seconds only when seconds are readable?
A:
5:05
